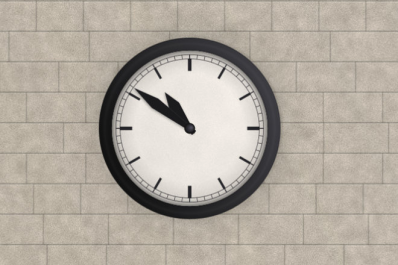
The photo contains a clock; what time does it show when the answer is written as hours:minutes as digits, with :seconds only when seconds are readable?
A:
10:51
